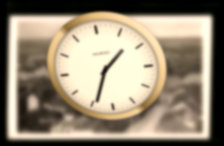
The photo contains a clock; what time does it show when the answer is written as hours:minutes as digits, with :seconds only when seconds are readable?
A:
1:34
